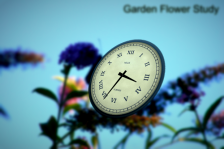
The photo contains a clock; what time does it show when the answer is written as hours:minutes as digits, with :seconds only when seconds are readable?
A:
3:34
